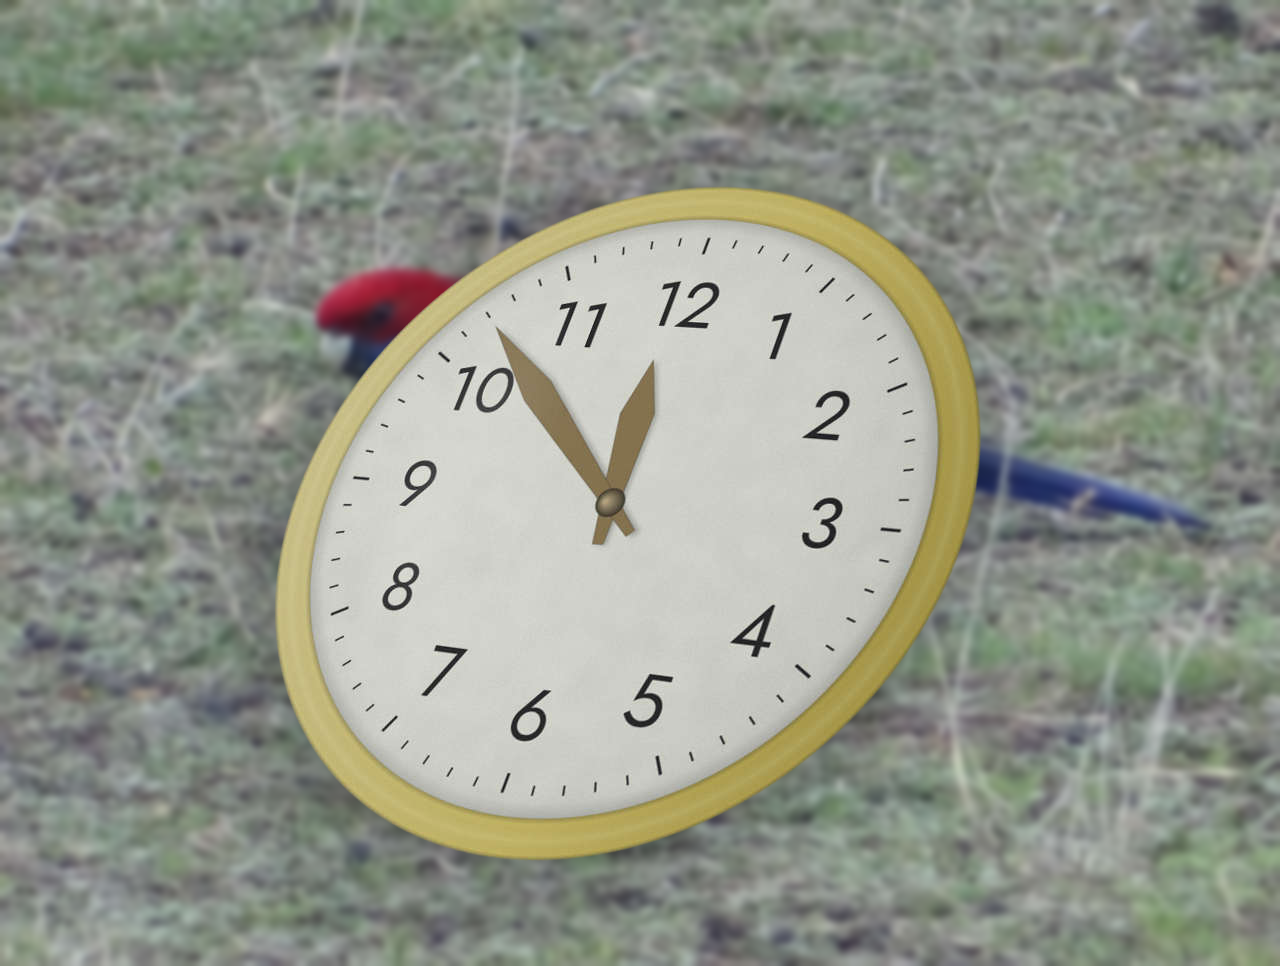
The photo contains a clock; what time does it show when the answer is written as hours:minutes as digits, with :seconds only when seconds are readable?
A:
11:52
